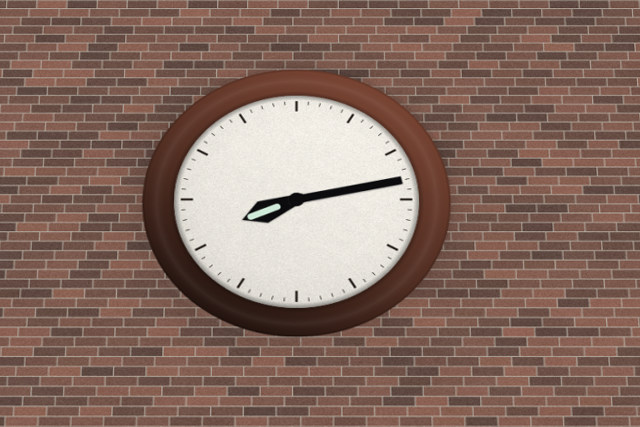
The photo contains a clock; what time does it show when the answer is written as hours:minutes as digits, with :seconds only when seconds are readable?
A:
8:13
